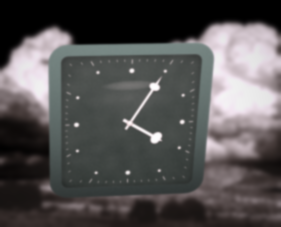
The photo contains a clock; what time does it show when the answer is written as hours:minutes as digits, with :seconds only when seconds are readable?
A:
4:05
